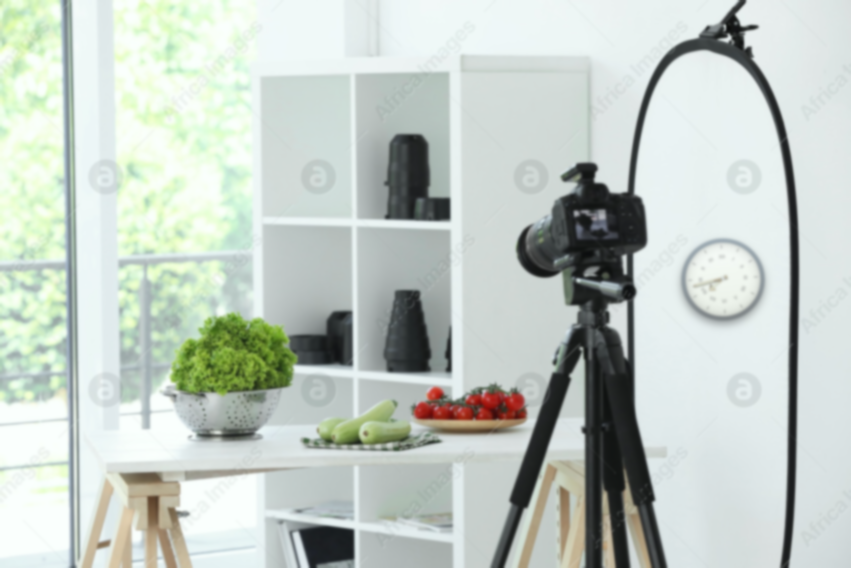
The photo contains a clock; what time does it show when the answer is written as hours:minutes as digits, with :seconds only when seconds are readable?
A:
7:43
